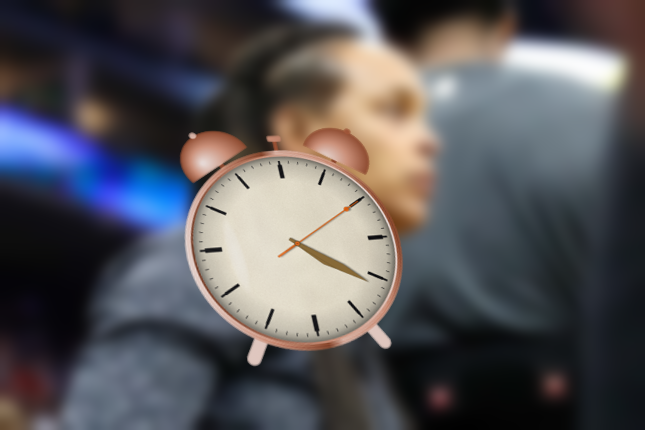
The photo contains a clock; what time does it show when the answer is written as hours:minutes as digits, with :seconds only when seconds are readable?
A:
4:21:10
